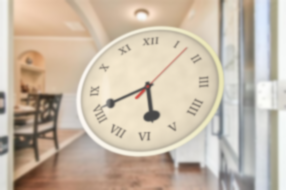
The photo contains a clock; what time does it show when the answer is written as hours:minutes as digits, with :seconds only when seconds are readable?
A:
5:41:07
